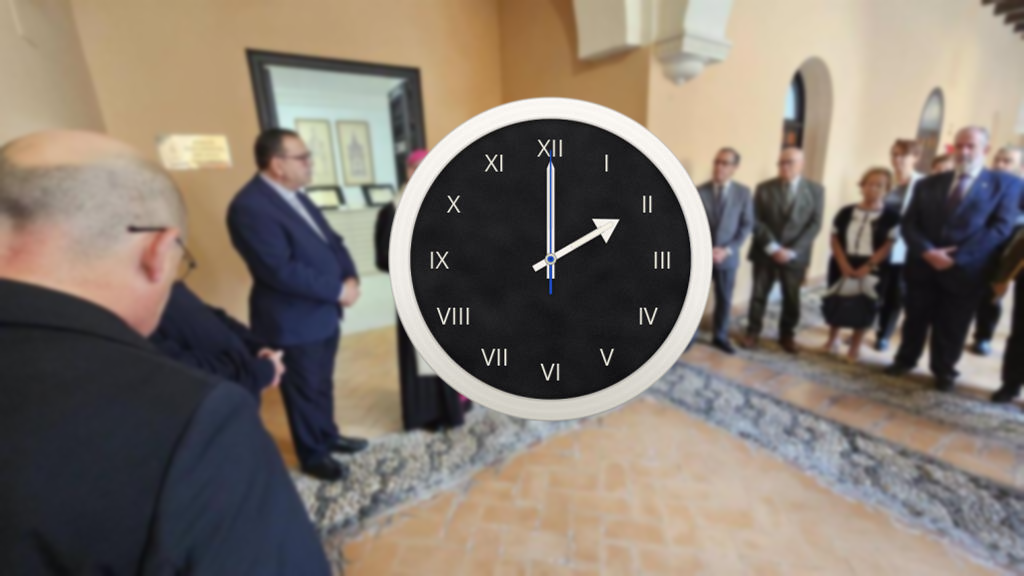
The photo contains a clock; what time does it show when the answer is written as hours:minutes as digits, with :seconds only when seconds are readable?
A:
2:00:00
